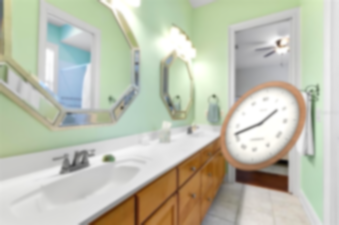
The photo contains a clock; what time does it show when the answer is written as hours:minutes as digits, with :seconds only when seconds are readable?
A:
1:42
